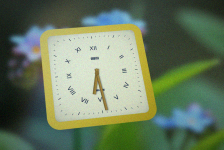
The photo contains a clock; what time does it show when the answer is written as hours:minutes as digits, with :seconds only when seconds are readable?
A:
6:29
